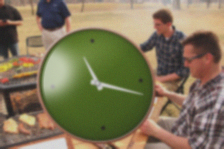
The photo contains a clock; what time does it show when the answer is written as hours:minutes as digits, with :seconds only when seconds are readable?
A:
11:18
